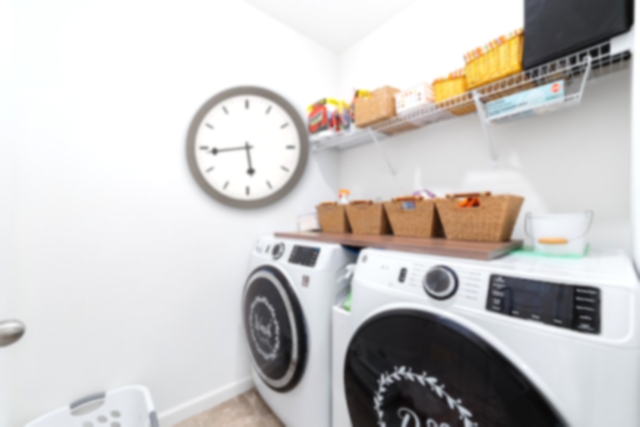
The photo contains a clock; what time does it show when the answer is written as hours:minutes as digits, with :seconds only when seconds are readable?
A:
5:44
